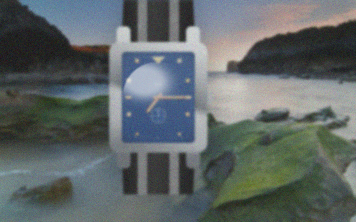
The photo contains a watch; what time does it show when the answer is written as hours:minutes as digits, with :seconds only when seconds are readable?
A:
7:15
